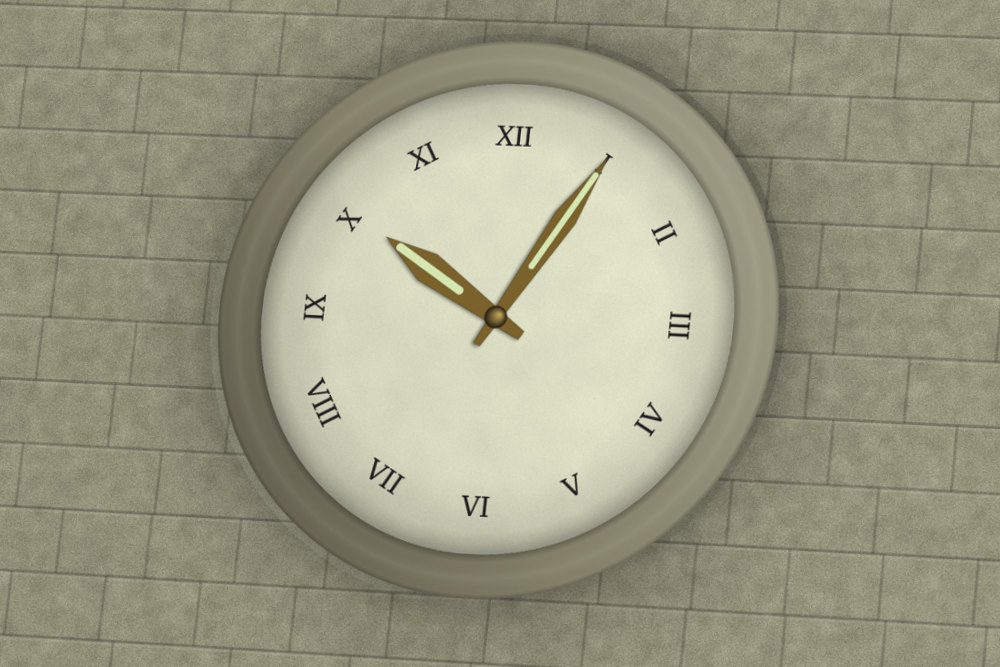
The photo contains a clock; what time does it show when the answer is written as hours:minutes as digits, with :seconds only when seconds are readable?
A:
10:05
